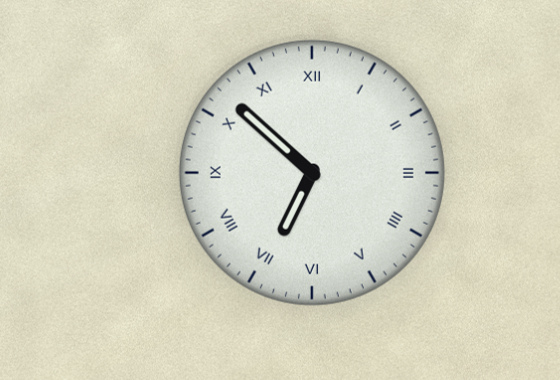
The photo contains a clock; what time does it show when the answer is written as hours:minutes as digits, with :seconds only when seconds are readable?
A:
6:52
